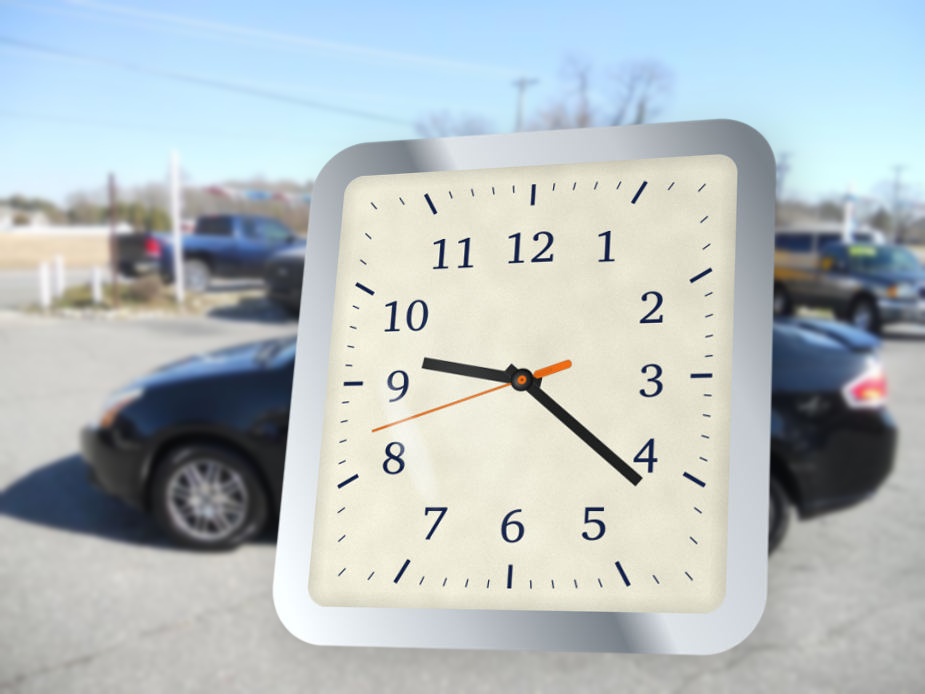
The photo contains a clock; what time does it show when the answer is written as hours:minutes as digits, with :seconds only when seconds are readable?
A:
9:21:42
